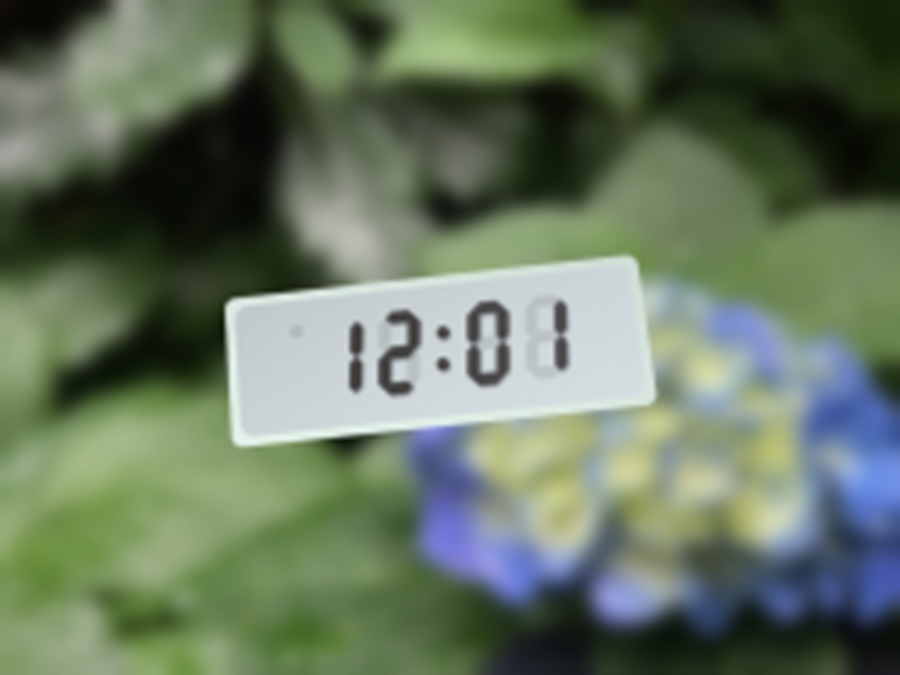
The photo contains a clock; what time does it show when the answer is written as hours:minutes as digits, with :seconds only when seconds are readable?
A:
12:01
